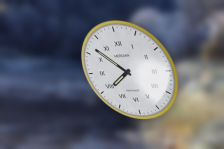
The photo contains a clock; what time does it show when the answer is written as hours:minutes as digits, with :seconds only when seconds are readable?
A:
7:52
